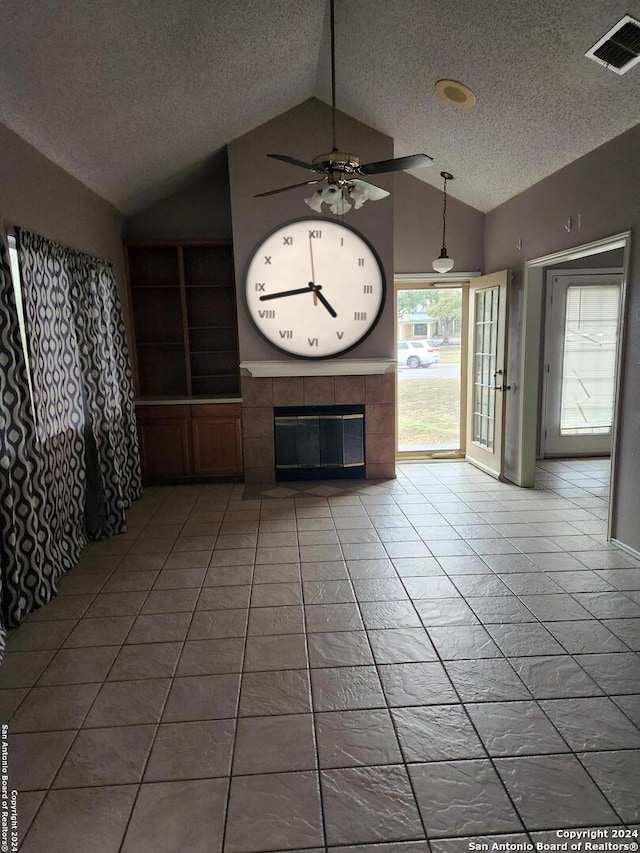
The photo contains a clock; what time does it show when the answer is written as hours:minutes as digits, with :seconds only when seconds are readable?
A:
4:42:59
